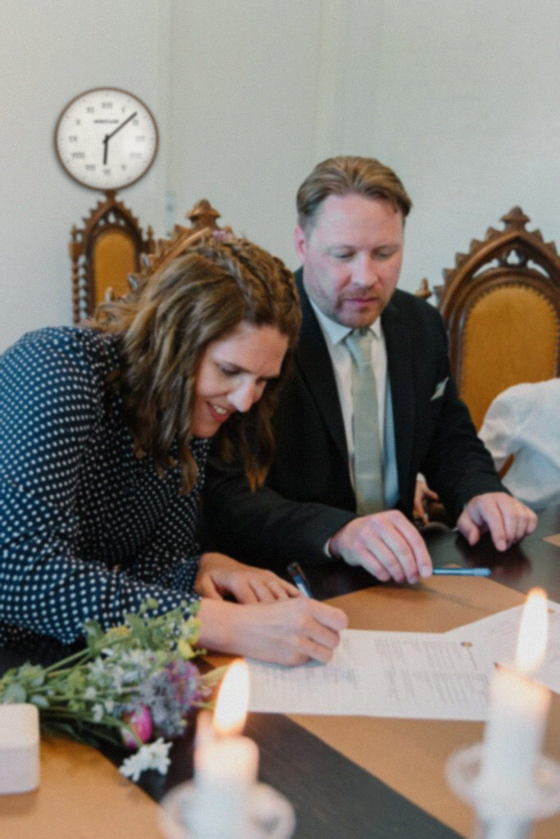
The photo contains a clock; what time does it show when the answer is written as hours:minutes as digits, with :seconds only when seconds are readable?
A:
6:08
